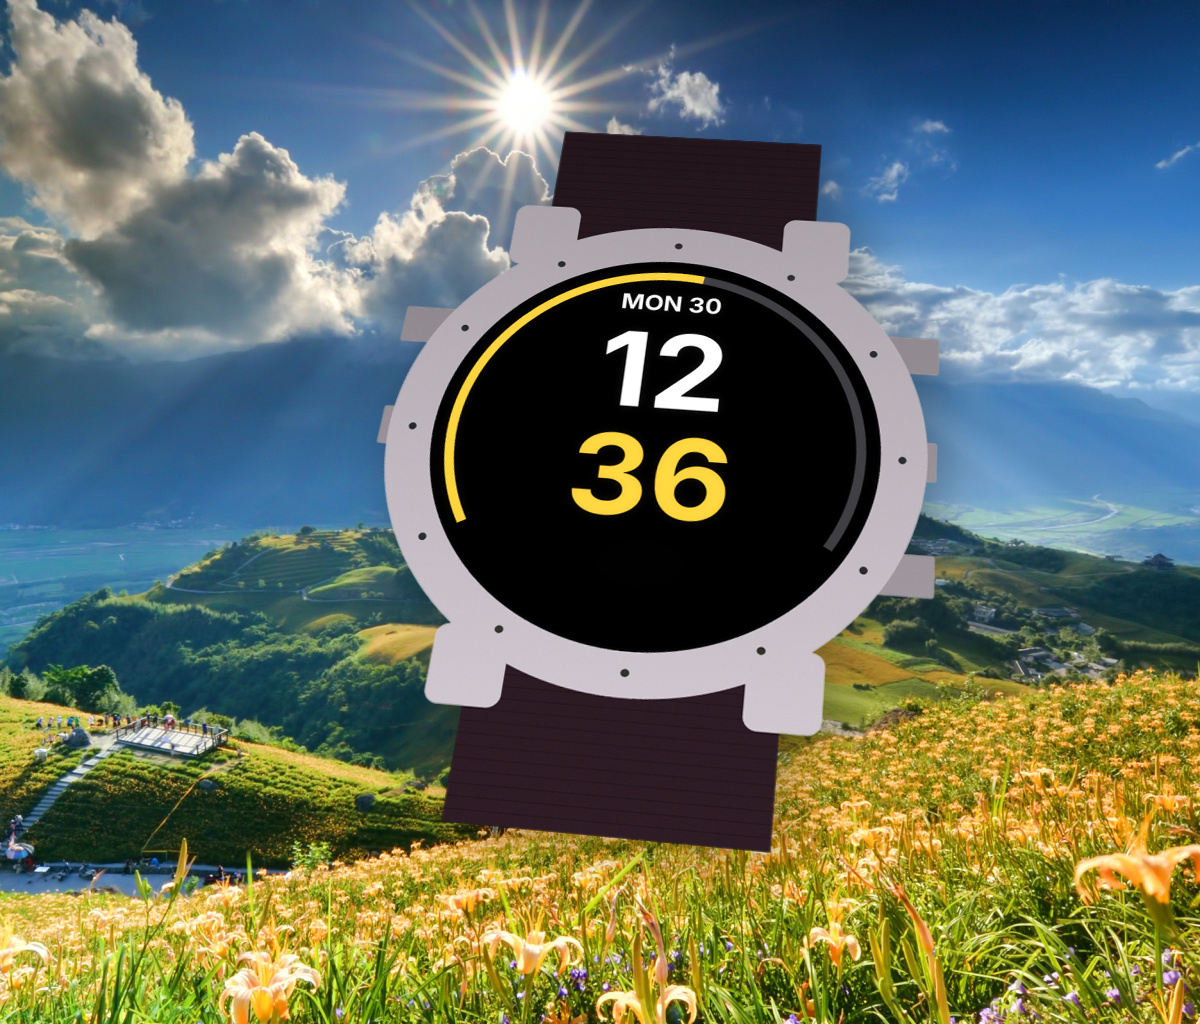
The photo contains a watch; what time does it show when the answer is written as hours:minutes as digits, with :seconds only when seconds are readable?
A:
12:36
